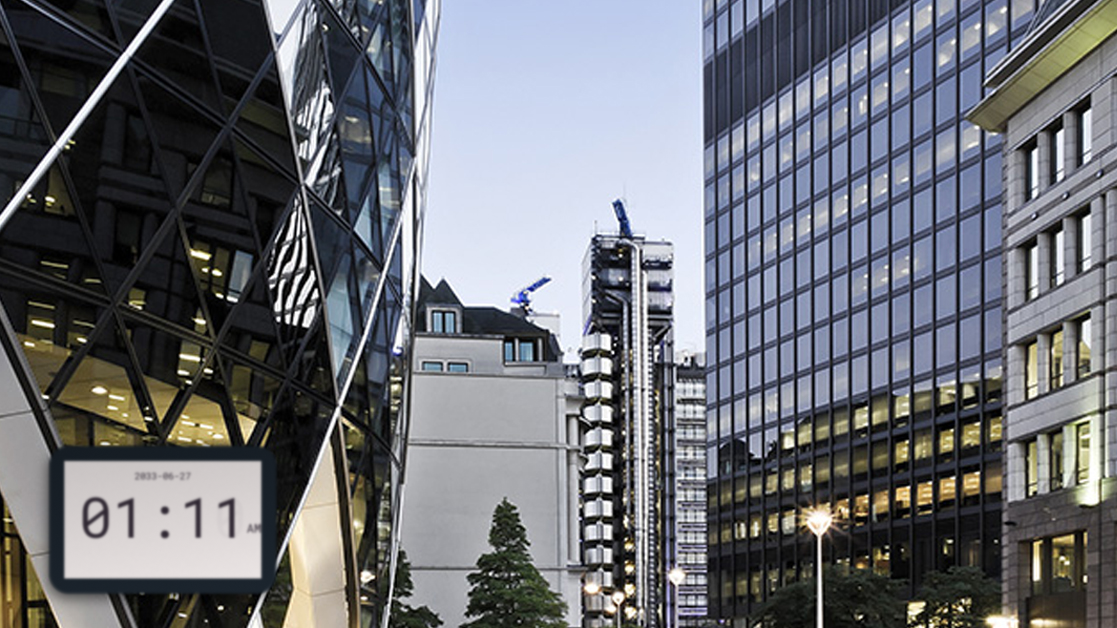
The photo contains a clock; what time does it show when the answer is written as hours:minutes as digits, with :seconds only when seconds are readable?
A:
1:11
